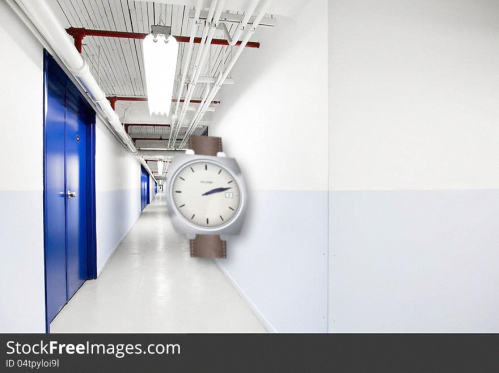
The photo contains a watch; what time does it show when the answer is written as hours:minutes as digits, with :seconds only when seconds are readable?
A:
2:12
